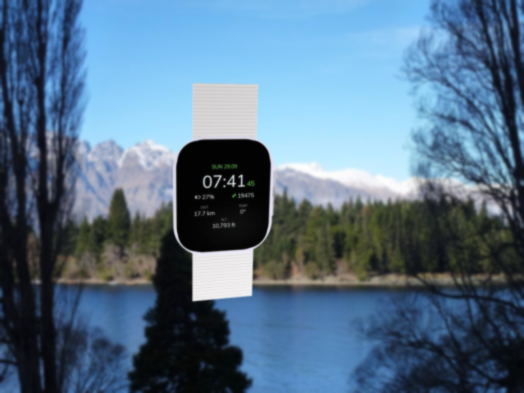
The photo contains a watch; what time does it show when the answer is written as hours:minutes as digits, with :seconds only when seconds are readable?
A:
7:41
